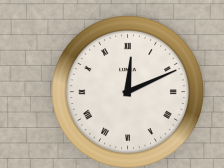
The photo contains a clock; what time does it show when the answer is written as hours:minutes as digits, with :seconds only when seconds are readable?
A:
12:11
